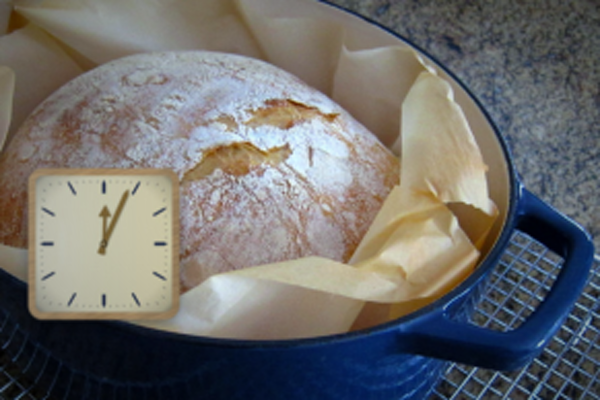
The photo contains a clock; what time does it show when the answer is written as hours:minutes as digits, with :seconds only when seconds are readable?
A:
12:04
